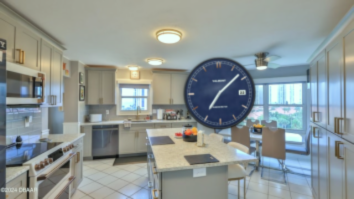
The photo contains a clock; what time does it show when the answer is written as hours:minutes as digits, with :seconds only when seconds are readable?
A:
7:08
